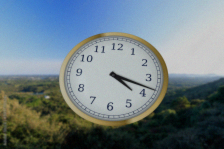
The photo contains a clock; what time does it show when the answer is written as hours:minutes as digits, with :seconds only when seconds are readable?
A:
4:18
